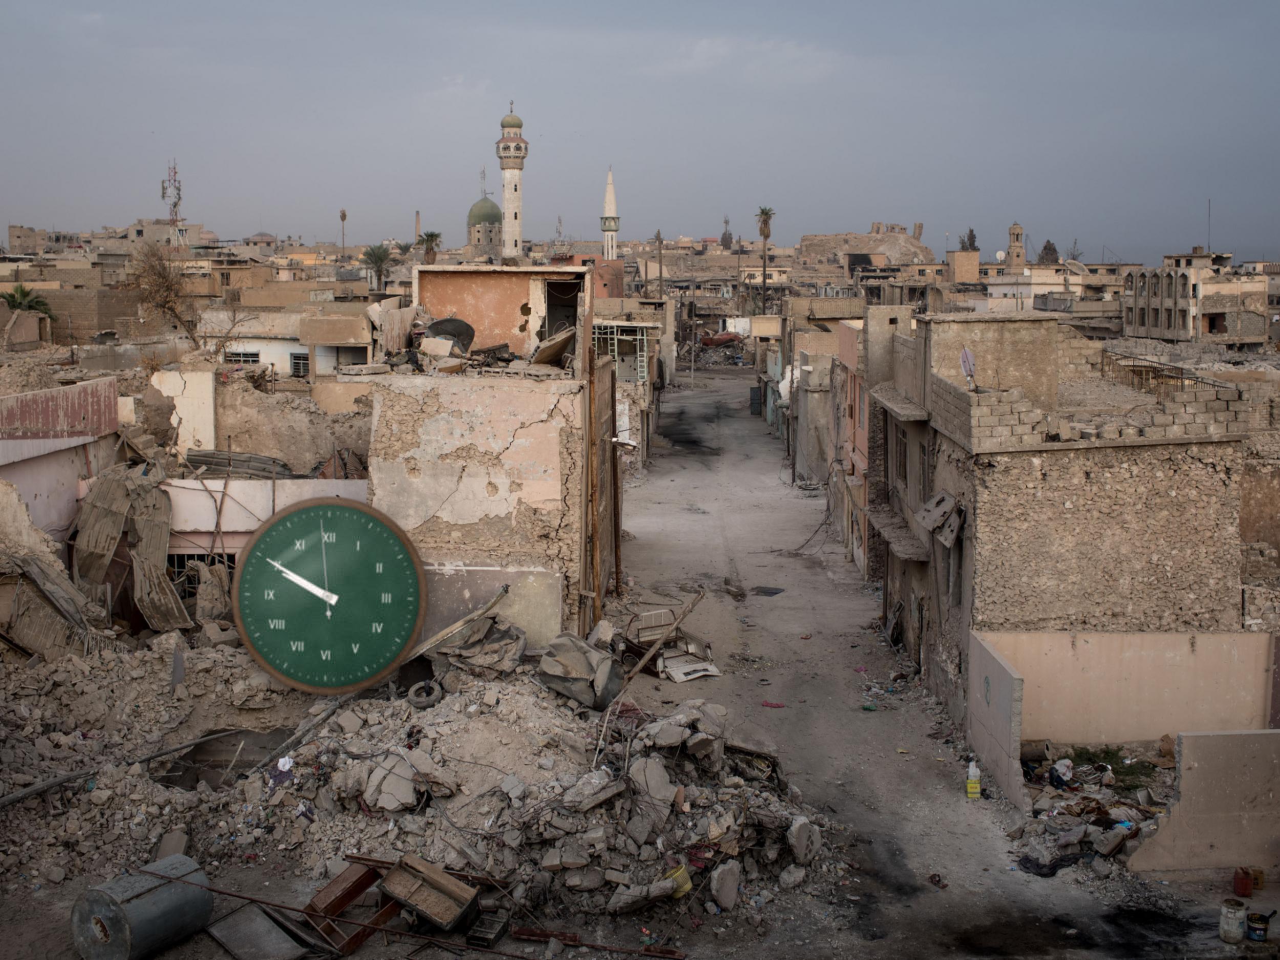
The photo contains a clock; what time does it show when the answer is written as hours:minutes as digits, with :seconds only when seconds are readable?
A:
9:49:59
